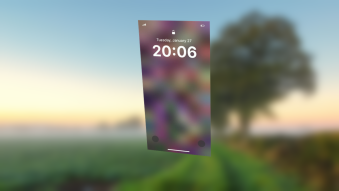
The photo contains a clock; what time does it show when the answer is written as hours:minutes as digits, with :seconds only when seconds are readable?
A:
20:06
